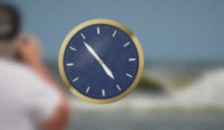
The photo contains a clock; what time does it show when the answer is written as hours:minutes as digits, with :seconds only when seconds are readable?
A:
4:54
